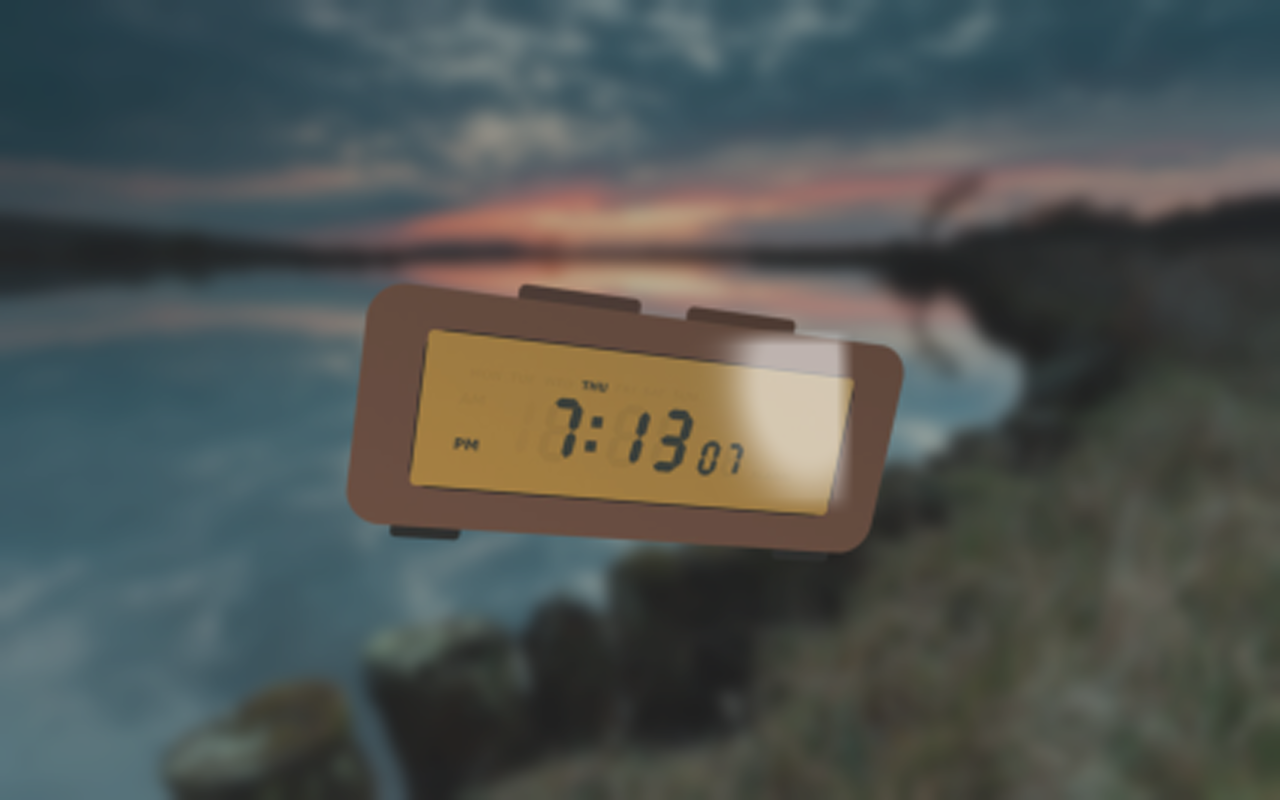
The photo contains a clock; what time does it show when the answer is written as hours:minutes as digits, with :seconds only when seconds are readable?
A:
7:13:07
